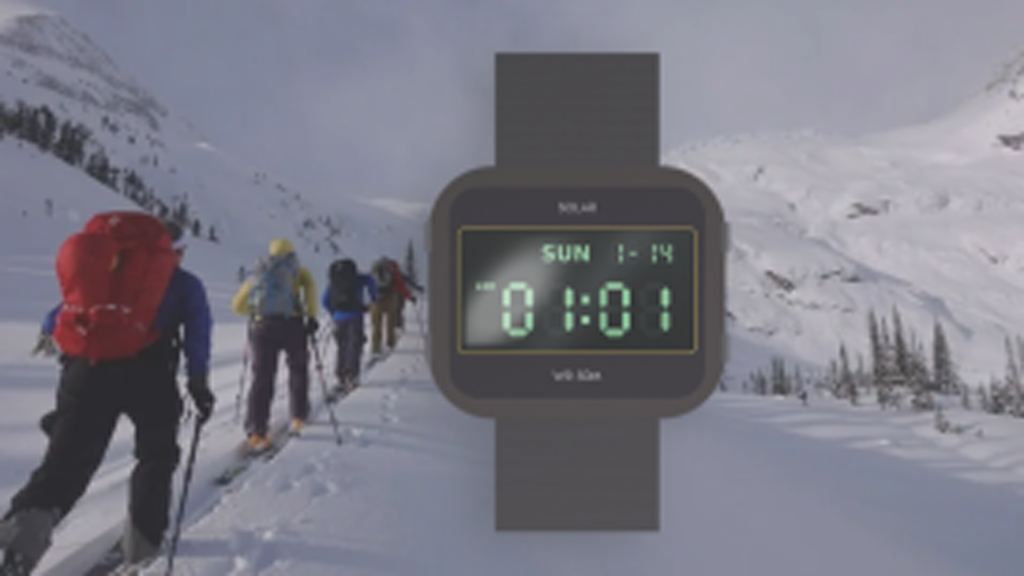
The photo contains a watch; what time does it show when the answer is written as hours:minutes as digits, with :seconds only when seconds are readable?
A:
1:01
